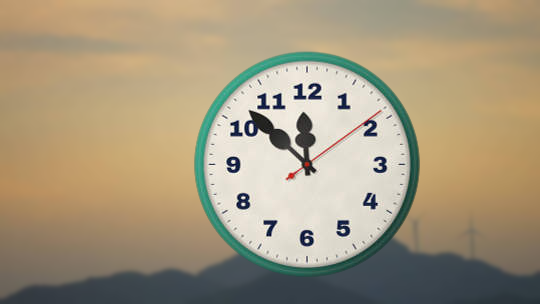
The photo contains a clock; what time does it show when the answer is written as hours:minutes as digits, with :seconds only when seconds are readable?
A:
11:52:09
